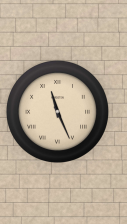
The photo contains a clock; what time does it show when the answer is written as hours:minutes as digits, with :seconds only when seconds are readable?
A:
11:26
